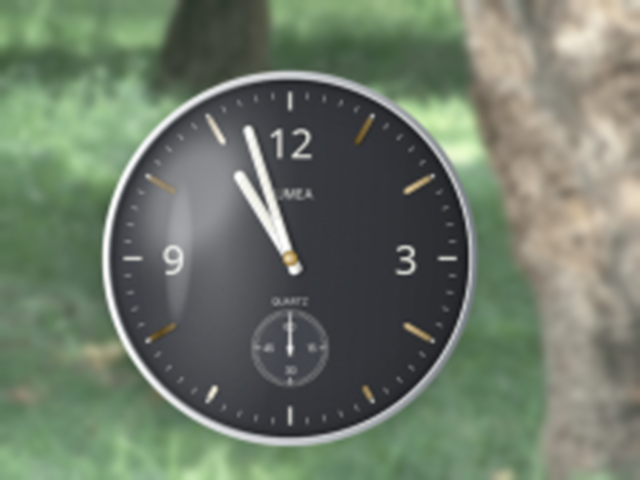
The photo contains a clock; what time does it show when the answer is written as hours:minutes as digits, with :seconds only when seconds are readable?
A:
10:57
